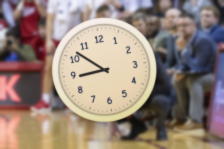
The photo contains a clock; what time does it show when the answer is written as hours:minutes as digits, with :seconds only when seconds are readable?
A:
8:52
